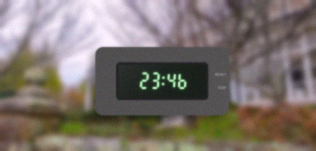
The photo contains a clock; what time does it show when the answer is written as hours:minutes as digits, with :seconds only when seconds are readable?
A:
23:46
